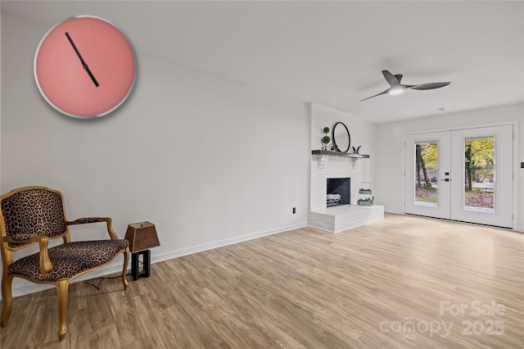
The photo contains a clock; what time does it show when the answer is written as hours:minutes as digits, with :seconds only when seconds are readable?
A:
4:55
